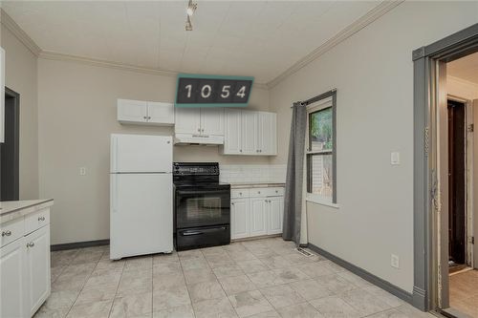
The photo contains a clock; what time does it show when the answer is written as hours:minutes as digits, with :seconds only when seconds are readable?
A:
10:54
